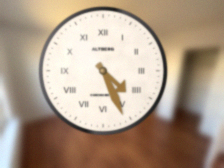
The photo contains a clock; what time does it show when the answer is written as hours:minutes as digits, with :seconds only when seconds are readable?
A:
4:26
